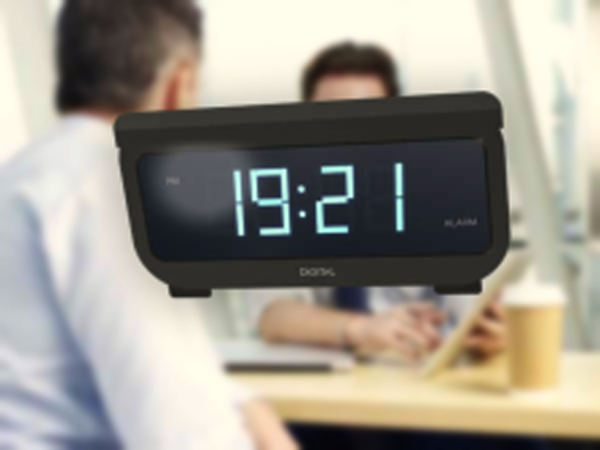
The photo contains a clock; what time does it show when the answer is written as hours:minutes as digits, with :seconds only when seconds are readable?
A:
19:21
